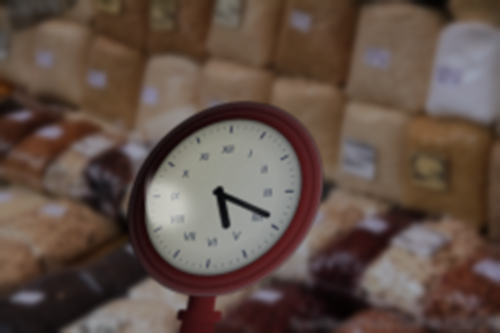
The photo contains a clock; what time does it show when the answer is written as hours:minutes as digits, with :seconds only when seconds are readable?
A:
5:19
